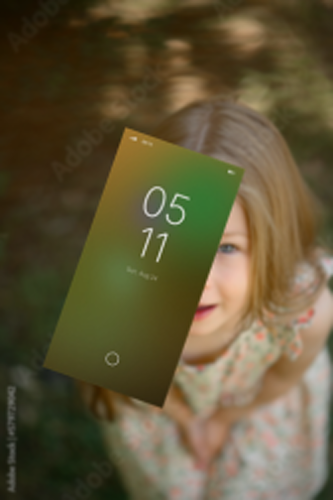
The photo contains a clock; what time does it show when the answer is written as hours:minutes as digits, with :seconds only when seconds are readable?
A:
5:11
